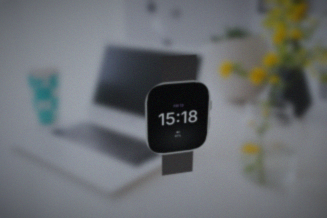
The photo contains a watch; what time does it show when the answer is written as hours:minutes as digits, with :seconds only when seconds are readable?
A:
15:18
